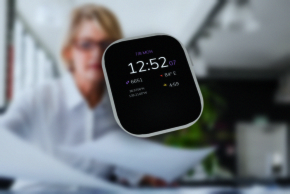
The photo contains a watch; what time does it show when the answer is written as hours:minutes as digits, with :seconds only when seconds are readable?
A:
12:52
